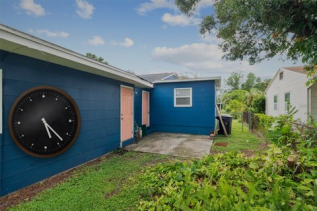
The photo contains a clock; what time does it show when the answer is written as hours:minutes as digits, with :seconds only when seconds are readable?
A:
5:23
